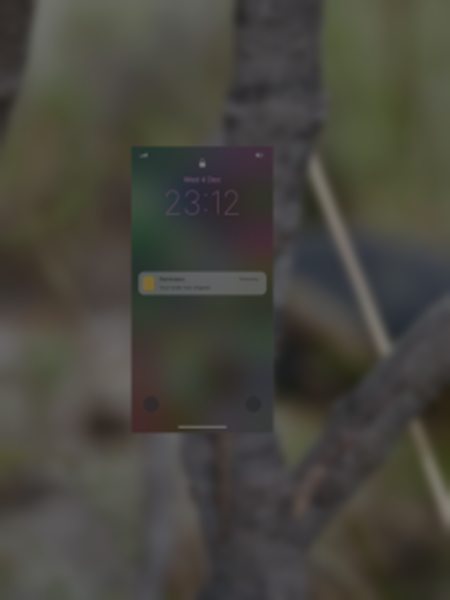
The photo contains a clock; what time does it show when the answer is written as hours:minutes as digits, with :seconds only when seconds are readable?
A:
23:12
